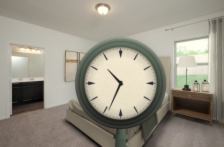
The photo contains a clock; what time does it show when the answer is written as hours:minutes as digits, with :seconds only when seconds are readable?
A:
10:34
